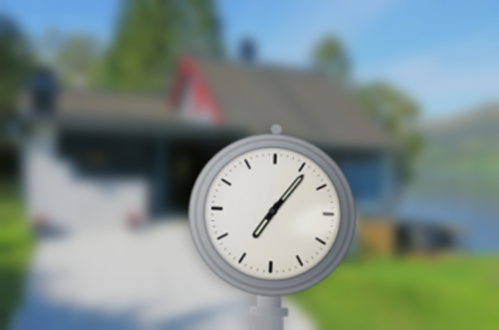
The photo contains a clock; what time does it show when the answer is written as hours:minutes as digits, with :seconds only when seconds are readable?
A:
7:06
